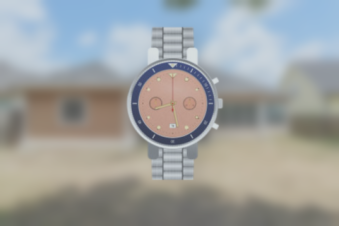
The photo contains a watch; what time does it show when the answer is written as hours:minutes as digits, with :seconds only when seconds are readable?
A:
8:28
